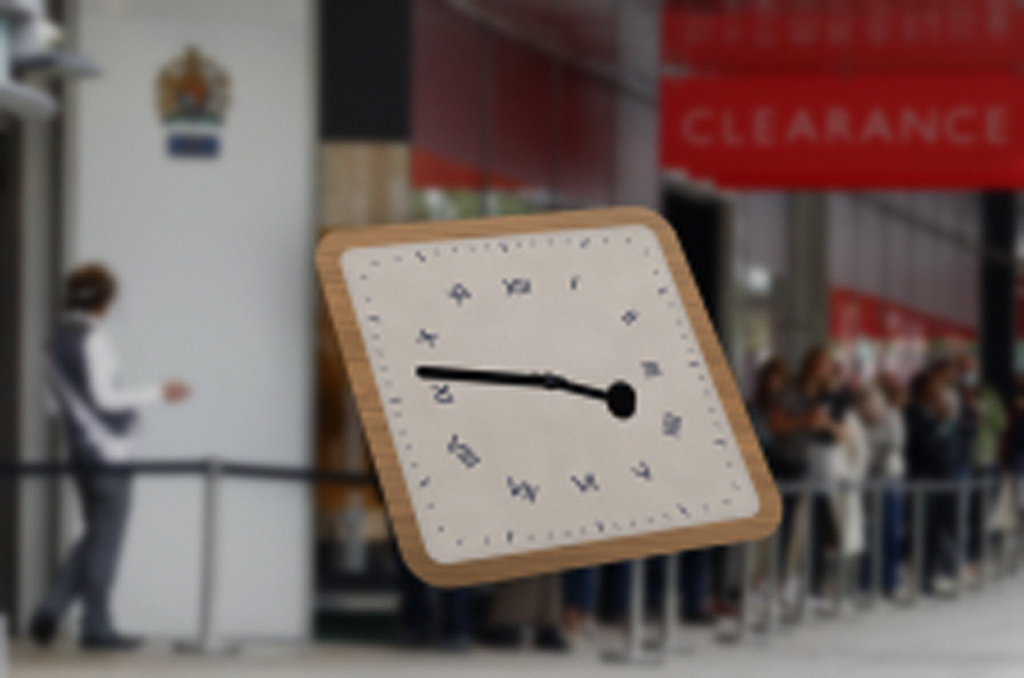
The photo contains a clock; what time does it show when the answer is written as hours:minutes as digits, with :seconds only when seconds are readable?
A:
3:47
